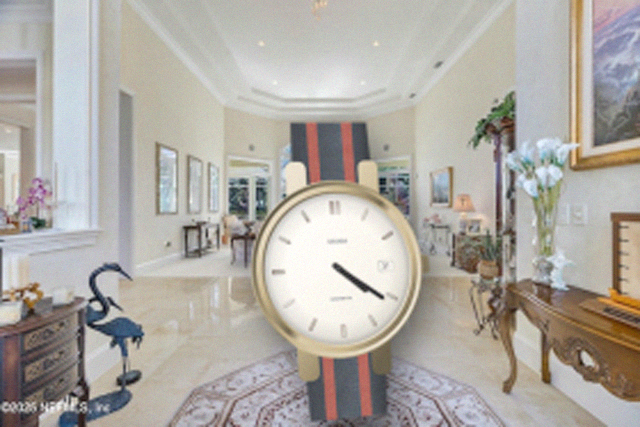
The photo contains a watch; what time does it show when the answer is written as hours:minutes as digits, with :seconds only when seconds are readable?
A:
4:21
